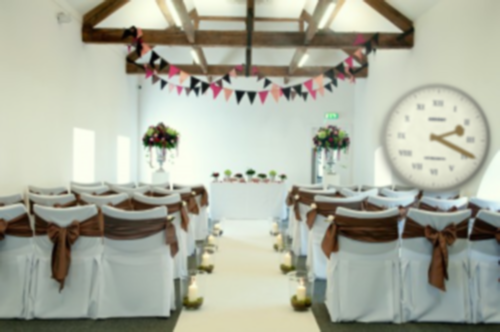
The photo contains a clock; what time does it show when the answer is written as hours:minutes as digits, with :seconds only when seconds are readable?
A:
2:19
